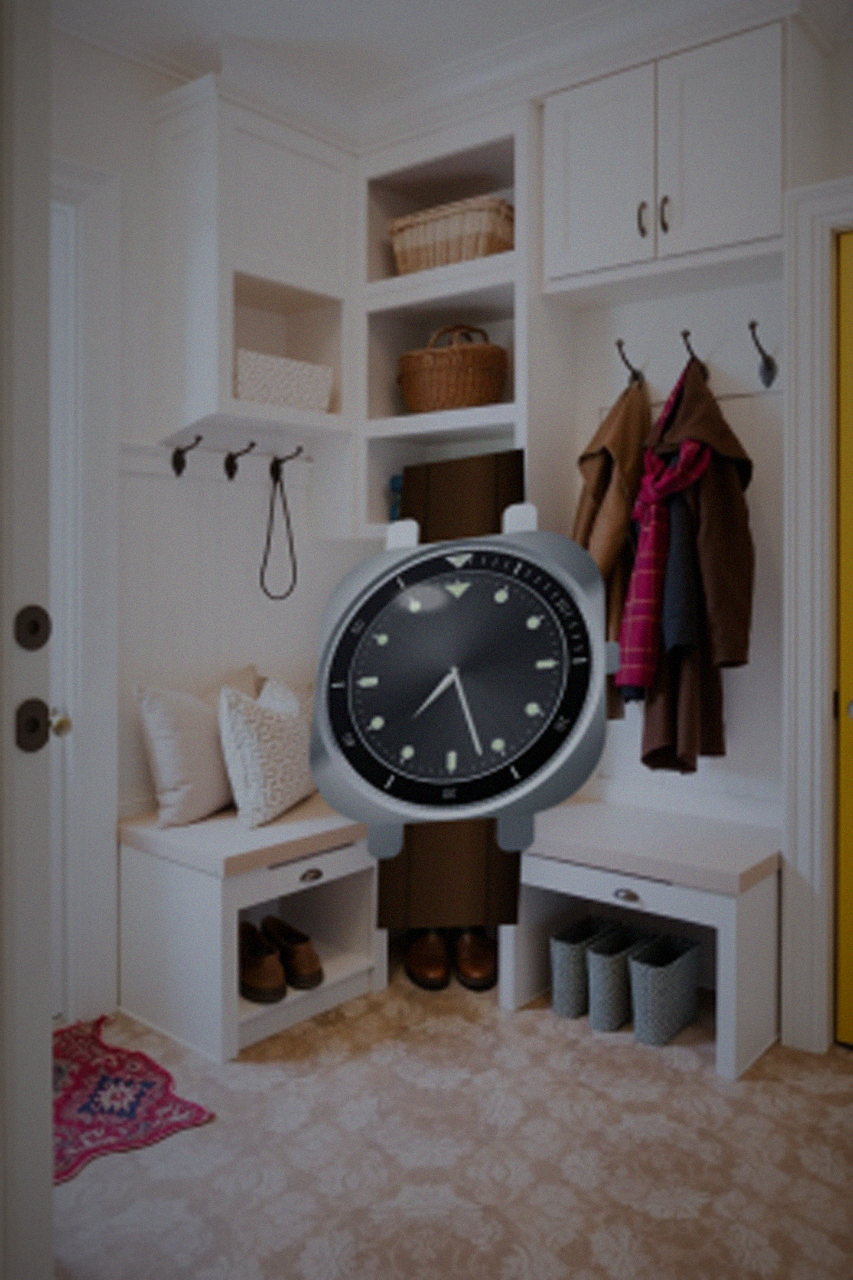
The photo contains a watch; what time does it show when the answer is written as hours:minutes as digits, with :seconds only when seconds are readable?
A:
7:27
